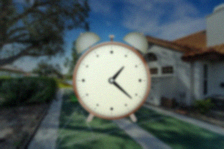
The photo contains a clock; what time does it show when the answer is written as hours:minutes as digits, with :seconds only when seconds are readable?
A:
1:22
